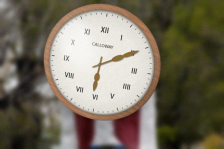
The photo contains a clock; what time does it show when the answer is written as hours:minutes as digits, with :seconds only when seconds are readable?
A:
6:10
